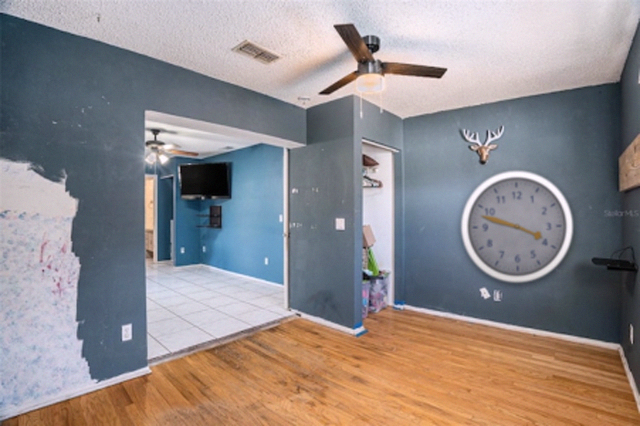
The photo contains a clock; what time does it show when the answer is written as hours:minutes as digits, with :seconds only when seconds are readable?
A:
3:48
